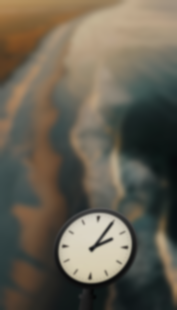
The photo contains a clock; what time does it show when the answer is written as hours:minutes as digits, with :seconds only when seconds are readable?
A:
2:05
